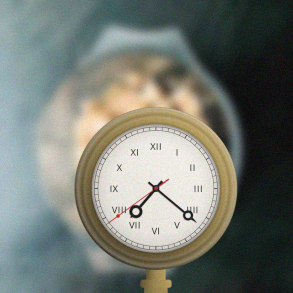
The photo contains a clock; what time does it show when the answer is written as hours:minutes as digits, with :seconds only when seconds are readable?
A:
7:21:39
